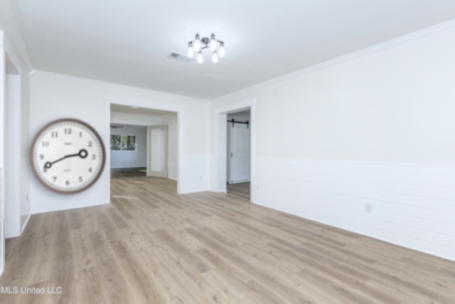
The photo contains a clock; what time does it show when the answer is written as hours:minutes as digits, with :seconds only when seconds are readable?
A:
2:41
